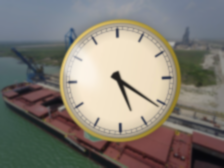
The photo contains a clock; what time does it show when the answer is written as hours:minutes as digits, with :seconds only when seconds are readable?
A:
5:21
